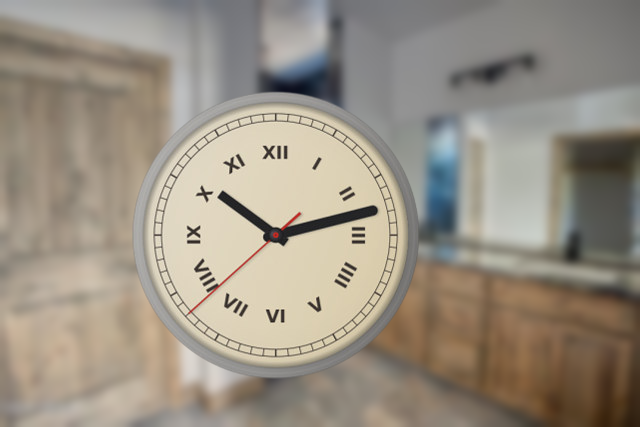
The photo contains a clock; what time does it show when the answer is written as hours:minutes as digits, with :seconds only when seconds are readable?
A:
10:12:38
